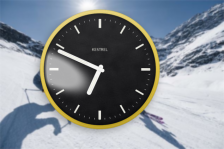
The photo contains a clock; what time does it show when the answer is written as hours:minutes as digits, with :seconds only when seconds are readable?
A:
6:49
